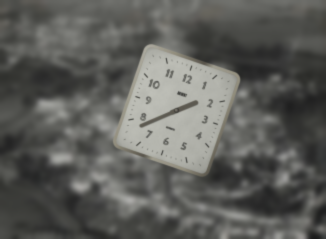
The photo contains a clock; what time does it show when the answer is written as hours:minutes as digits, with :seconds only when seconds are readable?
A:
1:38
